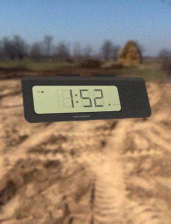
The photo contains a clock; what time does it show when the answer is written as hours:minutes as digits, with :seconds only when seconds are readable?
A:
1:52
